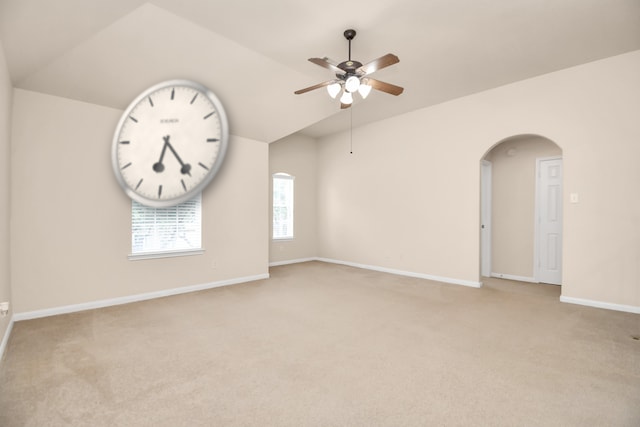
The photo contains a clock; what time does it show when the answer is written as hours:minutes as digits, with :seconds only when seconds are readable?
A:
6:23
